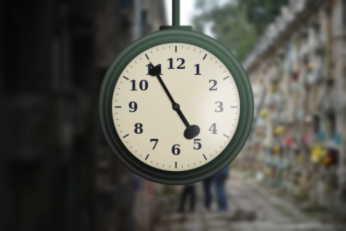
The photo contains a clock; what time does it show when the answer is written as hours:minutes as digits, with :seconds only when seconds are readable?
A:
4:55
